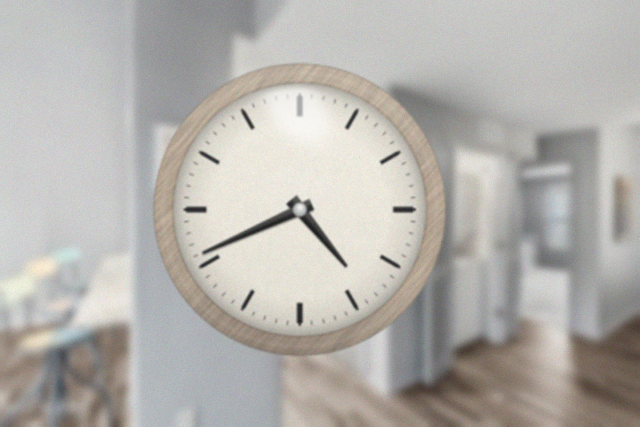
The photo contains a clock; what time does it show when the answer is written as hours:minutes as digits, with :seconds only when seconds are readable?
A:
4:41
